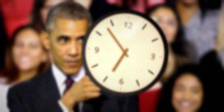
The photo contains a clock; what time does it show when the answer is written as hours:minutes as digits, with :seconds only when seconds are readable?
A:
6:53
